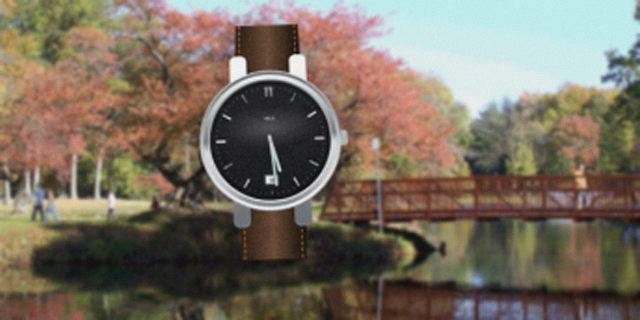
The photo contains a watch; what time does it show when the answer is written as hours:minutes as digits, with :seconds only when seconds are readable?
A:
5:29
